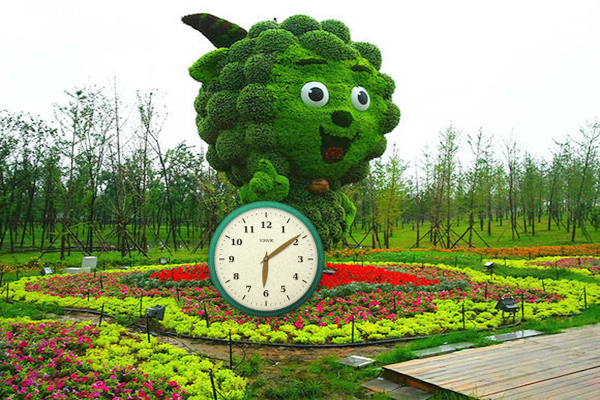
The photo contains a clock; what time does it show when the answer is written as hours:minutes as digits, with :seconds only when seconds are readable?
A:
6:09
